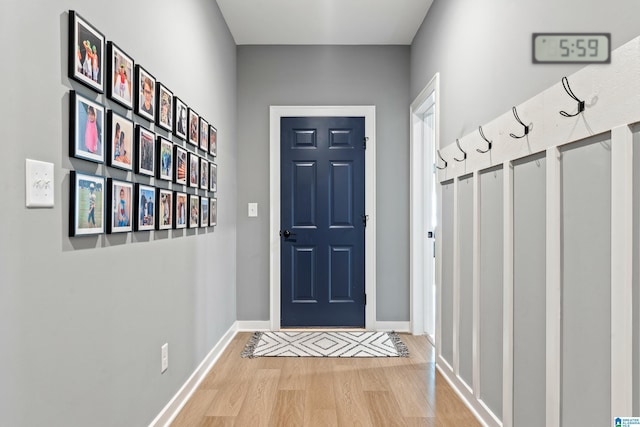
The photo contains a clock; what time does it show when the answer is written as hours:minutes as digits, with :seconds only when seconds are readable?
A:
5:59
